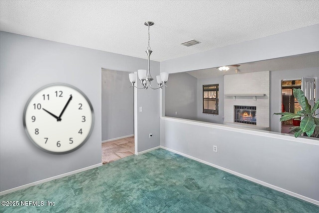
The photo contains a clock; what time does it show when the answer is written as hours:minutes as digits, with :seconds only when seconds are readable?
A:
10:05
